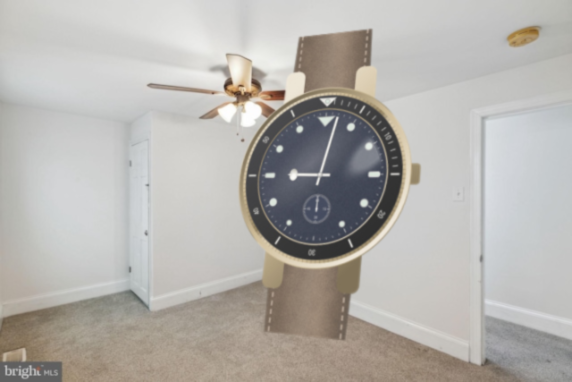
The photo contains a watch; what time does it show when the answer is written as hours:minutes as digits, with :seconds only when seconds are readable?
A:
9:02
